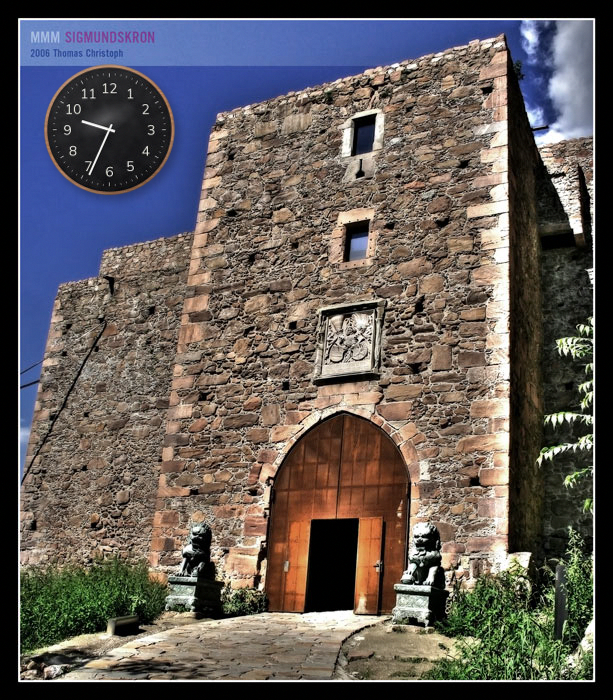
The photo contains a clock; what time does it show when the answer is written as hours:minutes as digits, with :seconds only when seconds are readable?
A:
9:34
